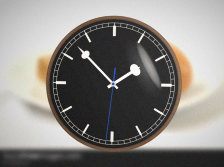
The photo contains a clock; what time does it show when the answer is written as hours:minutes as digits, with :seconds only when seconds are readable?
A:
1:52:31
